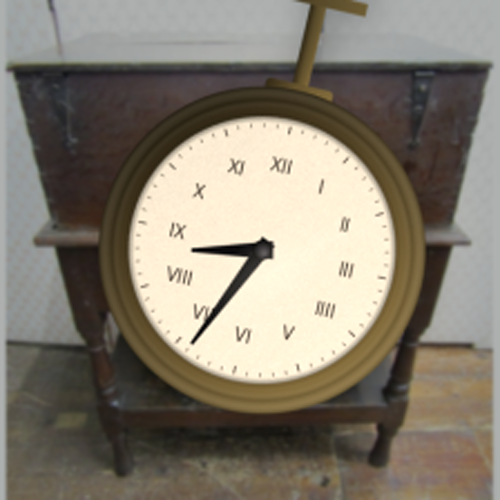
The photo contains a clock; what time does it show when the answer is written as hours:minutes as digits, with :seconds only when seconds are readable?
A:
8:34
